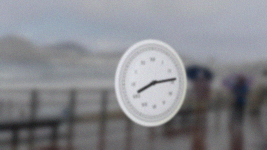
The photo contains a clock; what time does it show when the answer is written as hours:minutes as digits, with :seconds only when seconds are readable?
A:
8:14
